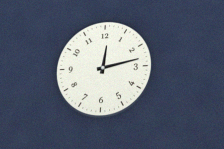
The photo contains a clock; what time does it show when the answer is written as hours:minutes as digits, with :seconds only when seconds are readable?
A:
12:13
